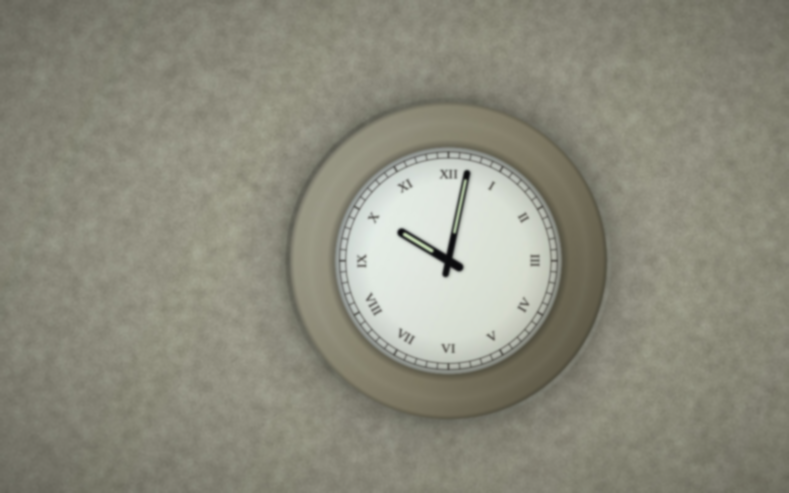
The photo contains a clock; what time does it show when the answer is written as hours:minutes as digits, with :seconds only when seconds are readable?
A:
10:02
